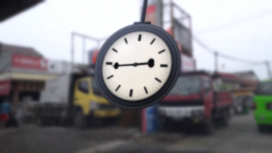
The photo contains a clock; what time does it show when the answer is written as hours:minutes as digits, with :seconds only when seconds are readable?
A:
2:44
